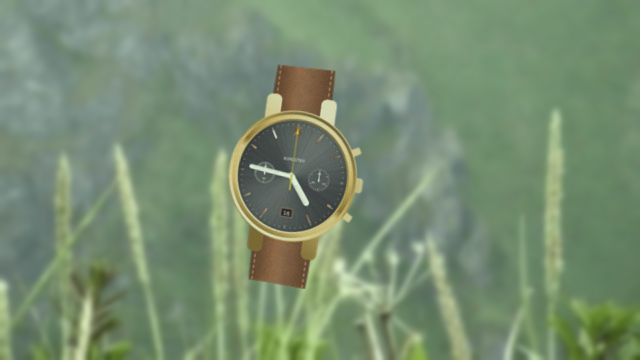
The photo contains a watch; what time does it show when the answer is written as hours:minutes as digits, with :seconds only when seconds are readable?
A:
4:46
